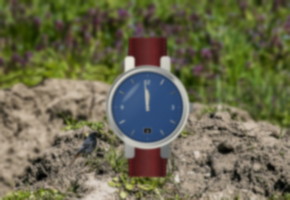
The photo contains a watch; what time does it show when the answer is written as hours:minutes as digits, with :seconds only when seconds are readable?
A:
11:59
